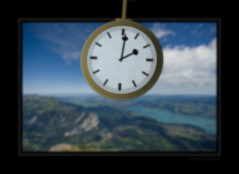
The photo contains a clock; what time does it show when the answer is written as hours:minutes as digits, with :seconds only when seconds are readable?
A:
2:01
